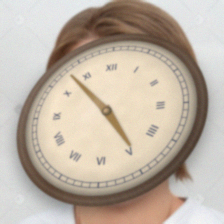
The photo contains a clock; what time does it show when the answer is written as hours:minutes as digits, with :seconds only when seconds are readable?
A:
4:53
